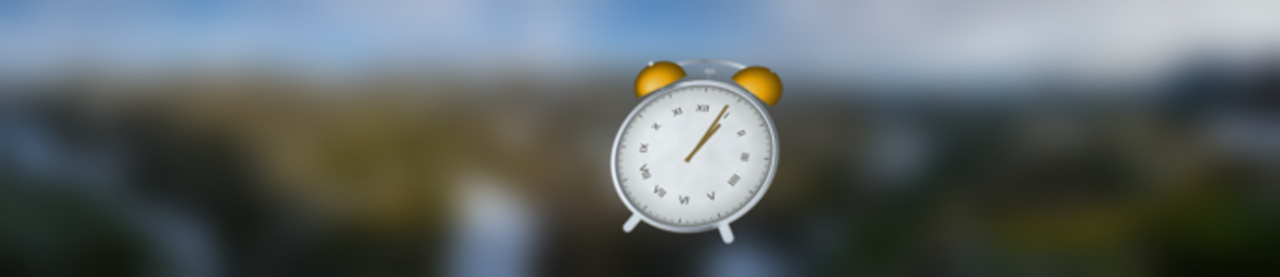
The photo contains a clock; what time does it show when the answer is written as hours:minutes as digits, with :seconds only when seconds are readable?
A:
1:04
